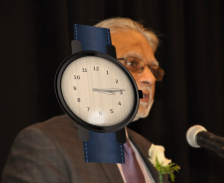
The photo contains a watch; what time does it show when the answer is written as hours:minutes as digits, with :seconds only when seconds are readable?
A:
3:14
